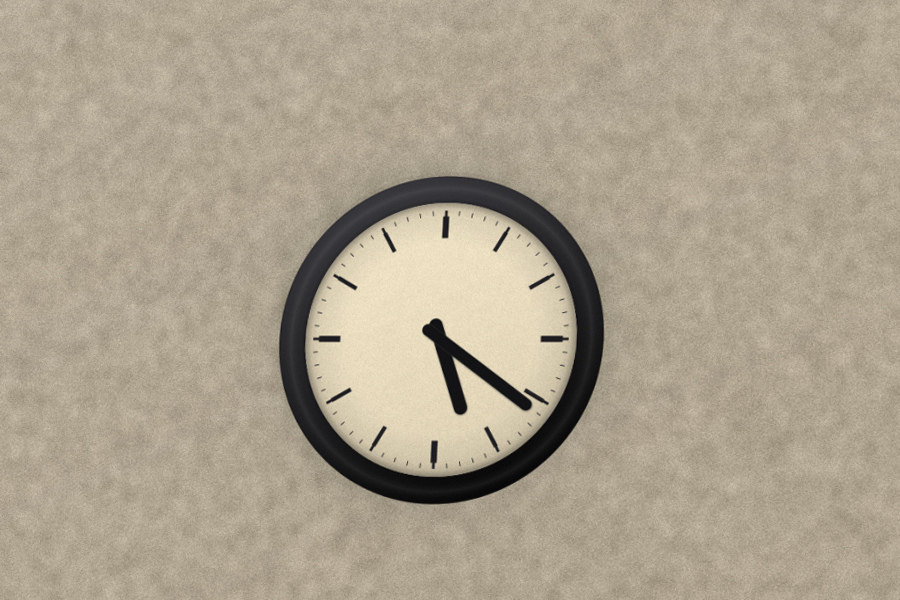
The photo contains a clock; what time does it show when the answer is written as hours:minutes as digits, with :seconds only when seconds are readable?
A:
5:21
